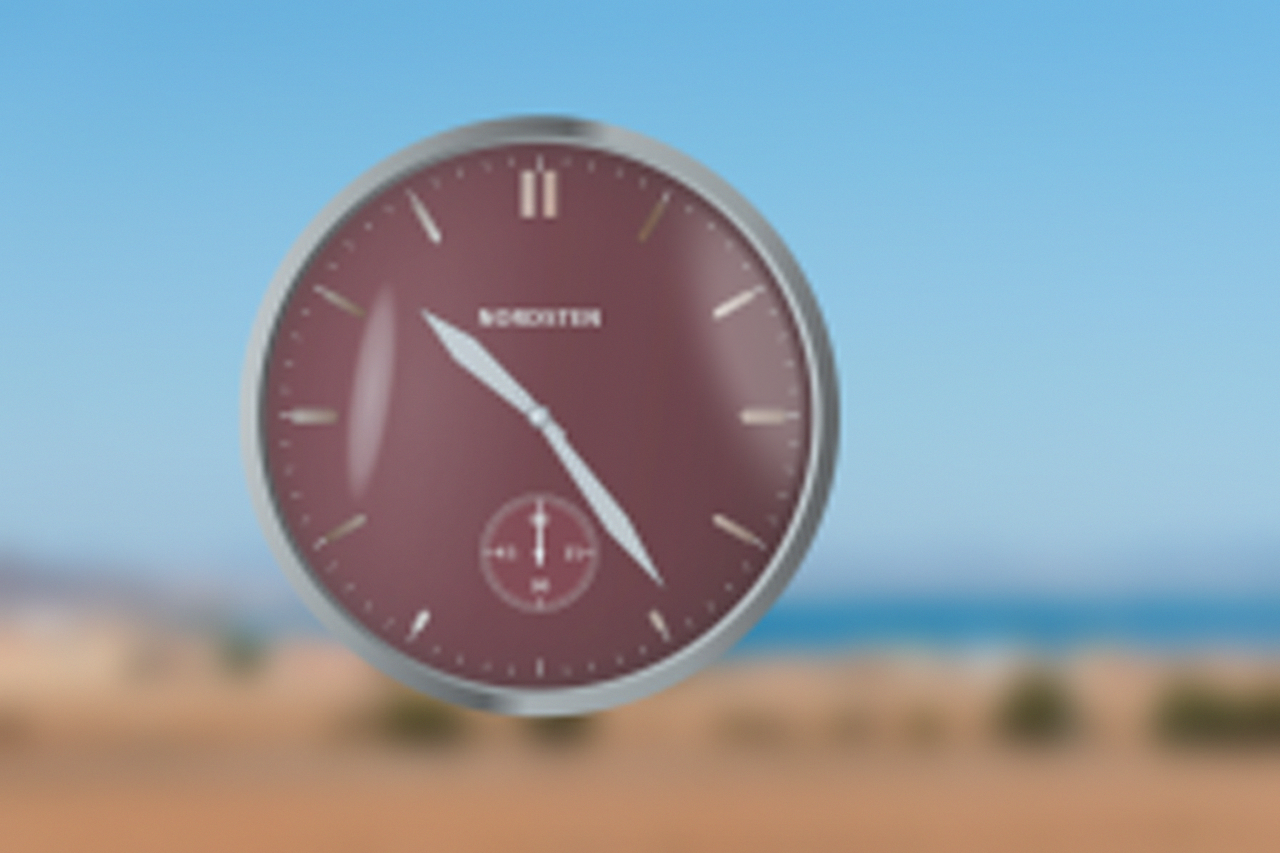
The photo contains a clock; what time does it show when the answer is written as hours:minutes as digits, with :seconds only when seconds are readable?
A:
10:24
